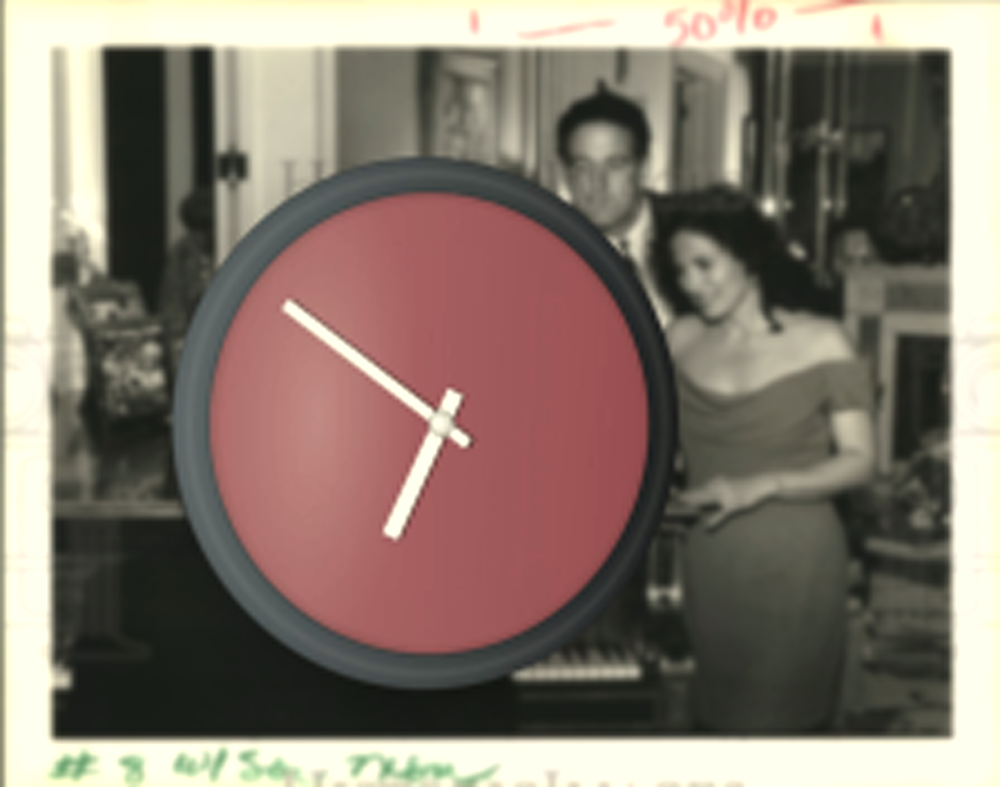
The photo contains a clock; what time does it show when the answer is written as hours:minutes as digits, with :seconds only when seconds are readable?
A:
6:51
